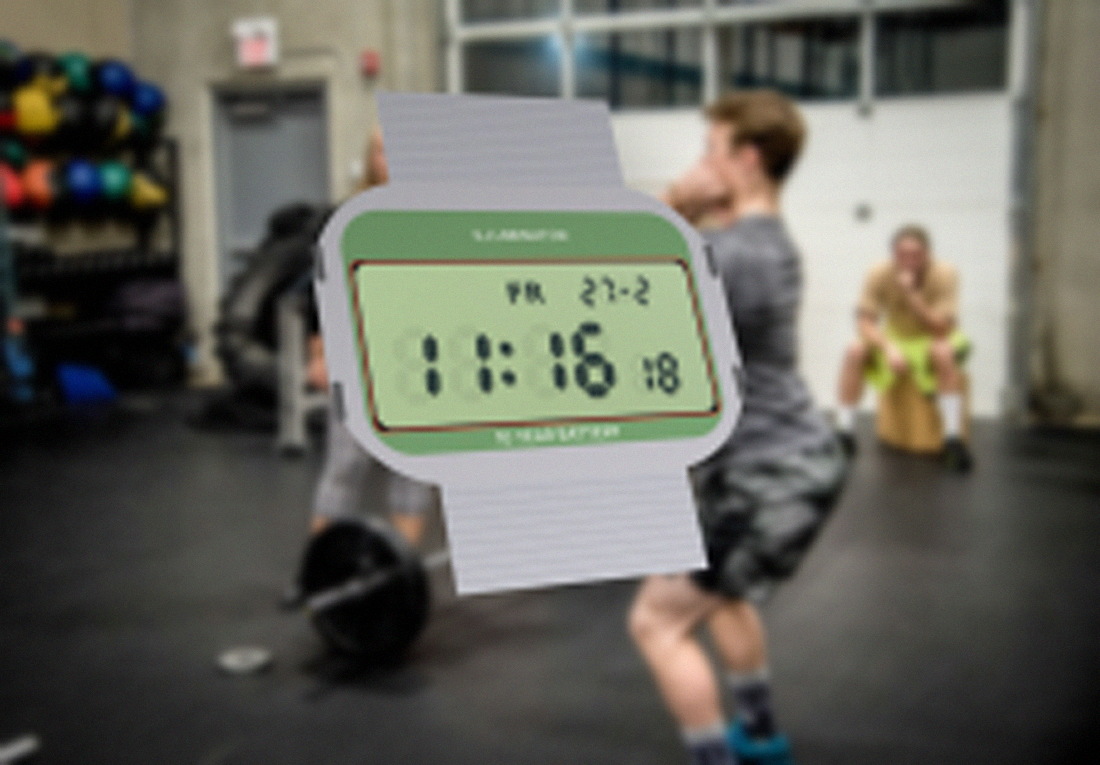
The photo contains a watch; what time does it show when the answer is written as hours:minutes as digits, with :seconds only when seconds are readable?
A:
11:16:18
